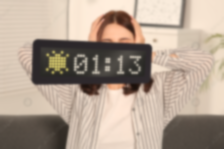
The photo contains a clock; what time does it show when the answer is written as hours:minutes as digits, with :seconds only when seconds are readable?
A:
1:13
